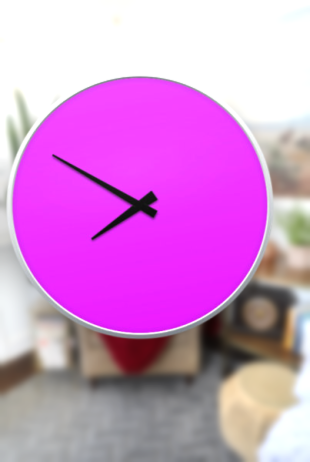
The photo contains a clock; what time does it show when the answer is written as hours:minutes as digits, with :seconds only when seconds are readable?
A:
7:50
